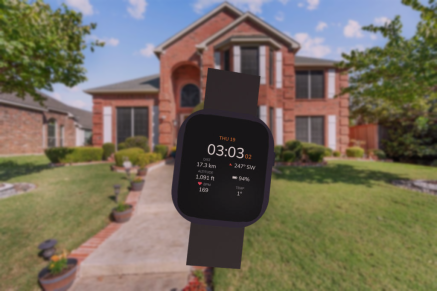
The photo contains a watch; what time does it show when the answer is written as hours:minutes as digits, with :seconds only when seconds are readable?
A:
3:03
